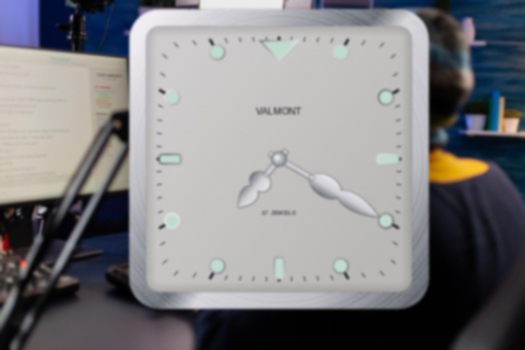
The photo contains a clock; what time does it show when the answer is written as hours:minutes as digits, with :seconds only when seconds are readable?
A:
7:20
